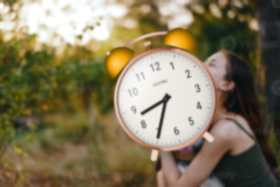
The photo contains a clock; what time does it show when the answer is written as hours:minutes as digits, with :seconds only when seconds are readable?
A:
8:35
